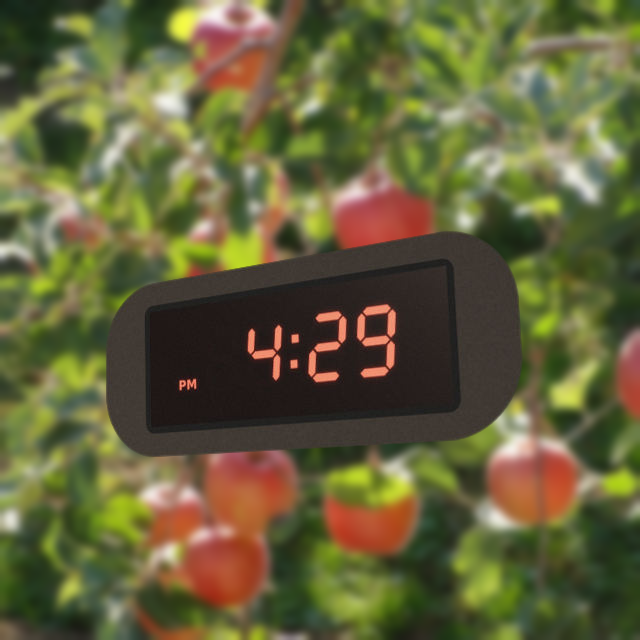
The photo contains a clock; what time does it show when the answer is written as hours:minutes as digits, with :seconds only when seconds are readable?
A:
4:29
